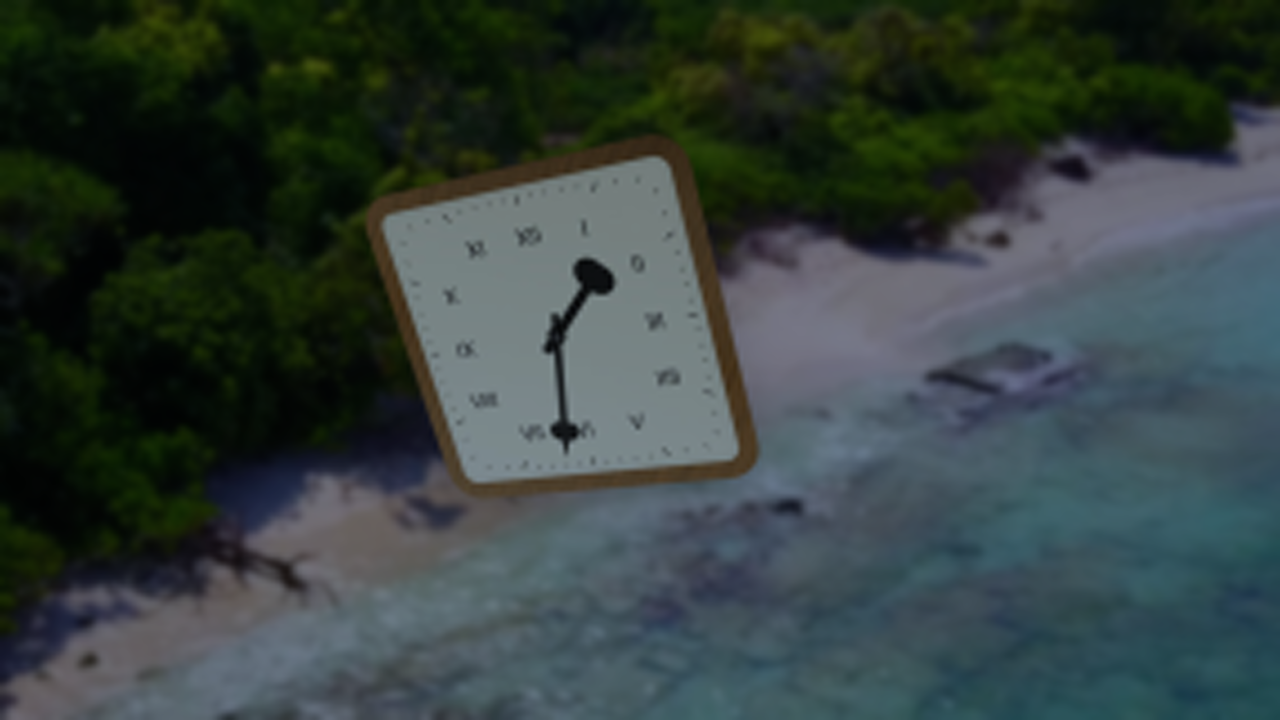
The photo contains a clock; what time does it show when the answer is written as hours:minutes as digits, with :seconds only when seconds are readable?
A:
1:32
